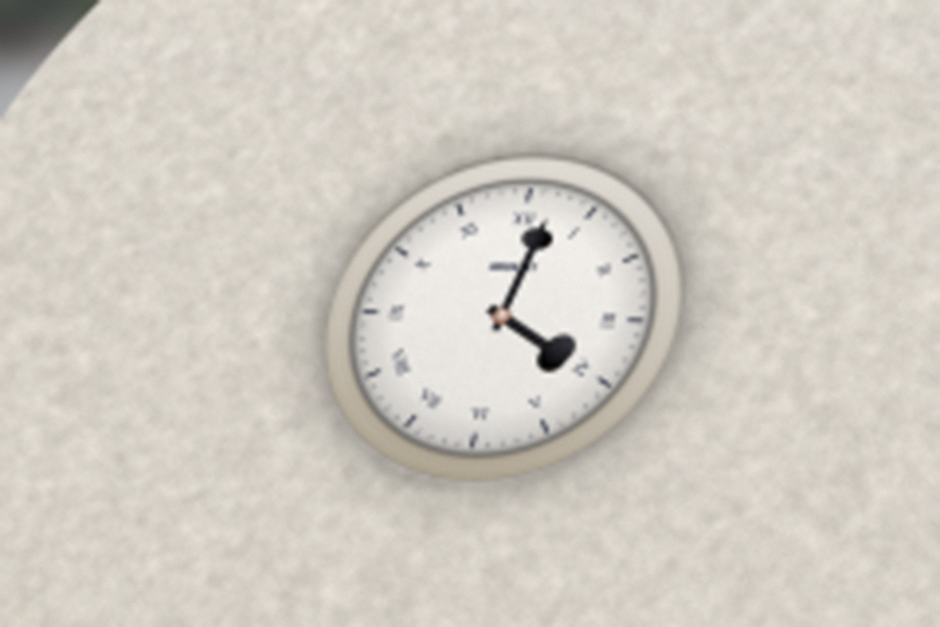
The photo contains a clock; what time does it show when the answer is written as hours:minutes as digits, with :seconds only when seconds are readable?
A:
4:02
